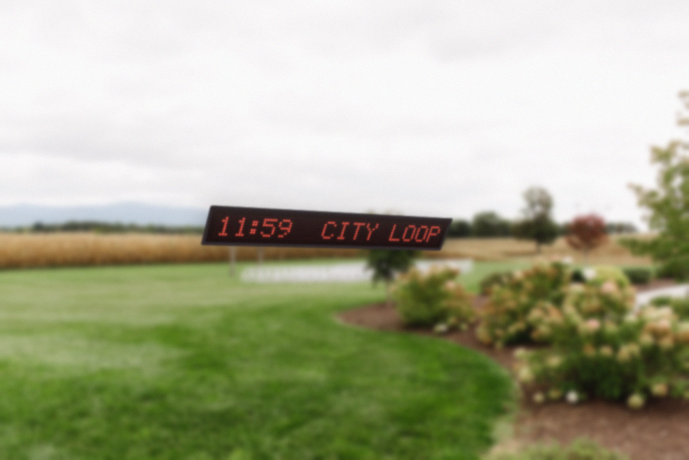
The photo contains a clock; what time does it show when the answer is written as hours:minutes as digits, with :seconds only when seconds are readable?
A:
11:59
